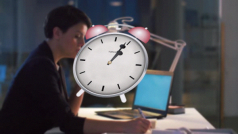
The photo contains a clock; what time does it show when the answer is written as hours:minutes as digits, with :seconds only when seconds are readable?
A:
1:04
